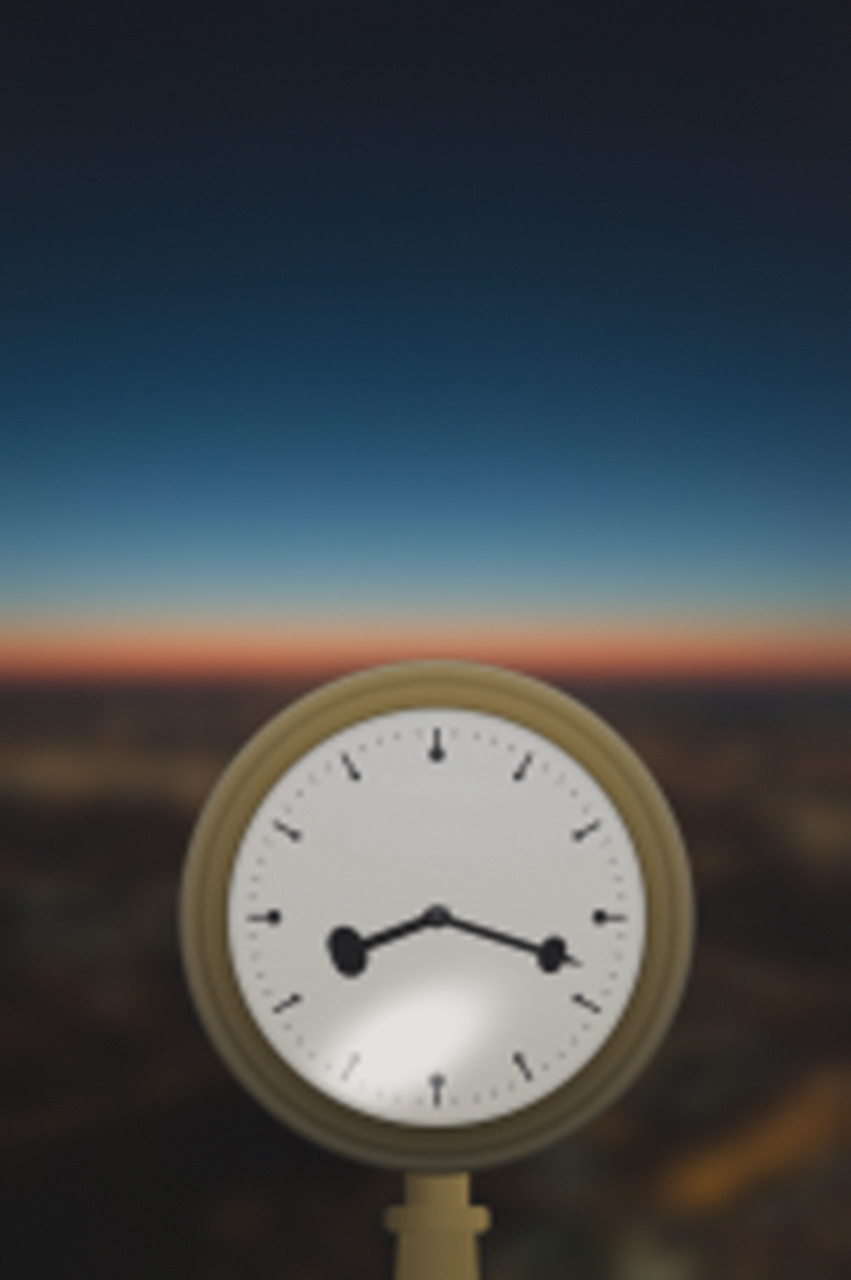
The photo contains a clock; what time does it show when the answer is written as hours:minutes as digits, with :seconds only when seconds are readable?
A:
8:18
